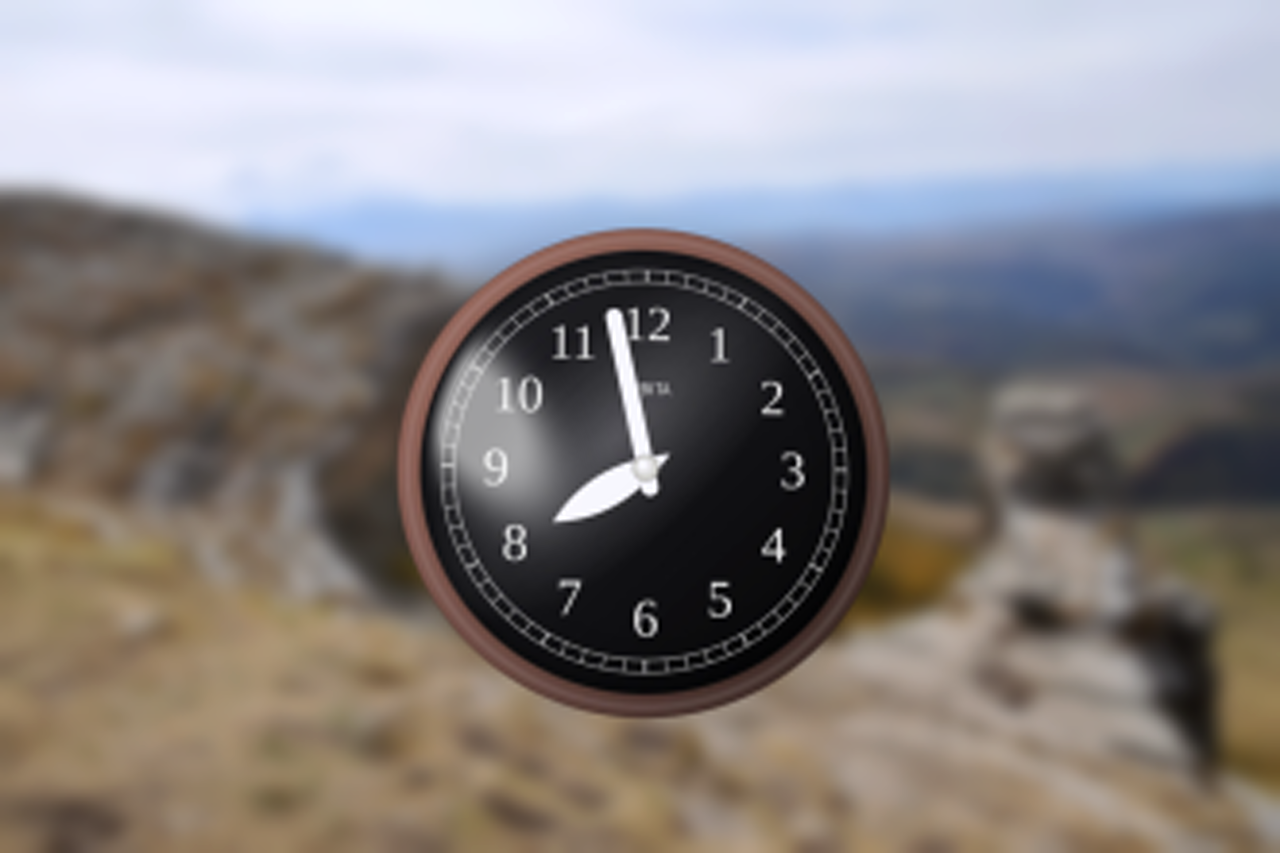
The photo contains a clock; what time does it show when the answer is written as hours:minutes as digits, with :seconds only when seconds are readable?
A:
7:58
